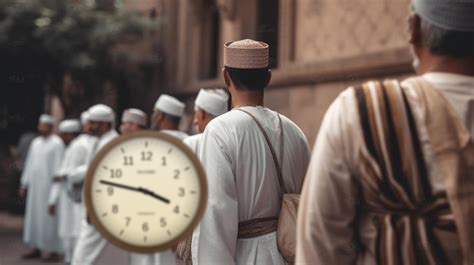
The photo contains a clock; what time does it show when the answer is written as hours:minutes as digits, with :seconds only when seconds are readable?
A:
3:47
